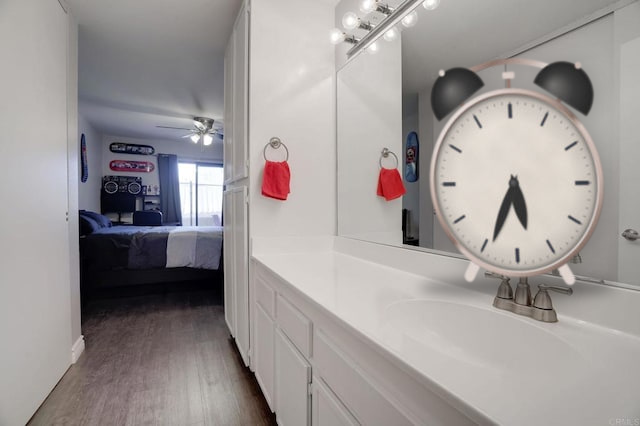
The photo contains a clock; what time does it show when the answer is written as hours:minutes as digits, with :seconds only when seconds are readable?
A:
5:34
